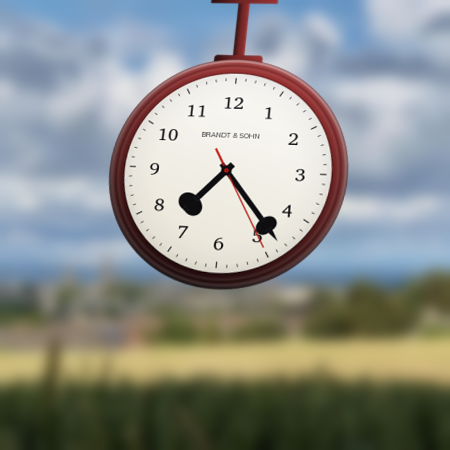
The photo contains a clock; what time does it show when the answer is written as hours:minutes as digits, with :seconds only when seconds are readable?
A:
7:23:25
